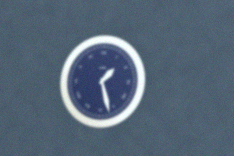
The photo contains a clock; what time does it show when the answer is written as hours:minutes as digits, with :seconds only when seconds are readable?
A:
1:27
